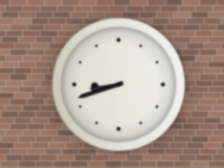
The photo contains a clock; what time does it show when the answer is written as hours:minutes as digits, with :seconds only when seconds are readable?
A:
8:42
